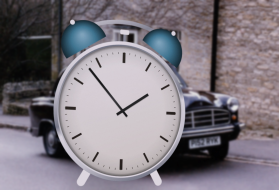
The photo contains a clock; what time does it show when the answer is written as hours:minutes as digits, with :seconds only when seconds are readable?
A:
1:53
